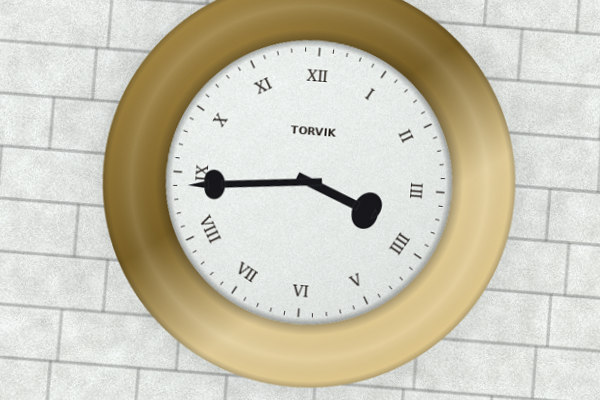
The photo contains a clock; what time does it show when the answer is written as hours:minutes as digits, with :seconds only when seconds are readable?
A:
3:44
